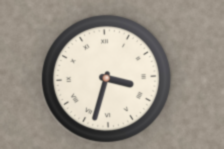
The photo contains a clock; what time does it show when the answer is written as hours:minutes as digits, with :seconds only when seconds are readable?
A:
3:33
